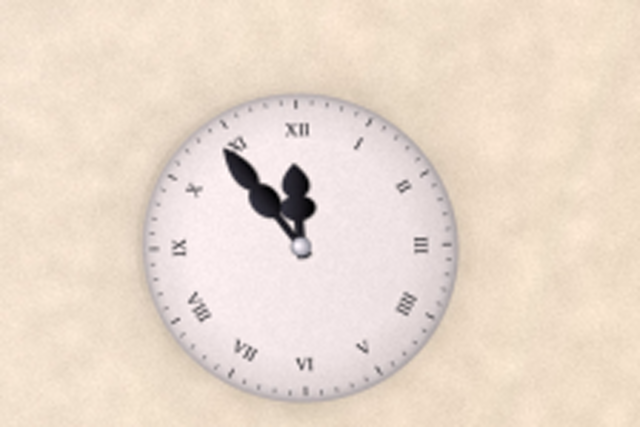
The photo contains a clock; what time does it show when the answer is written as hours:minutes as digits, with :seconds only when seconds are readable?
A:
11:54
